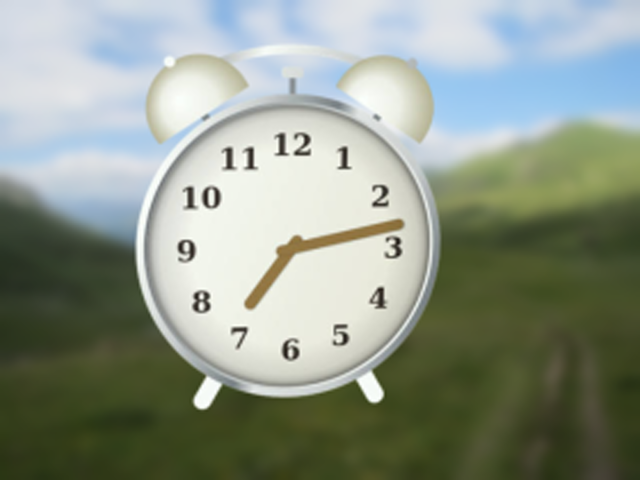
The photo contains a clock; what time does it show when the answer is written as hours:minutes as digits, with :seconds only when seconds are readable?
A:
7:13
